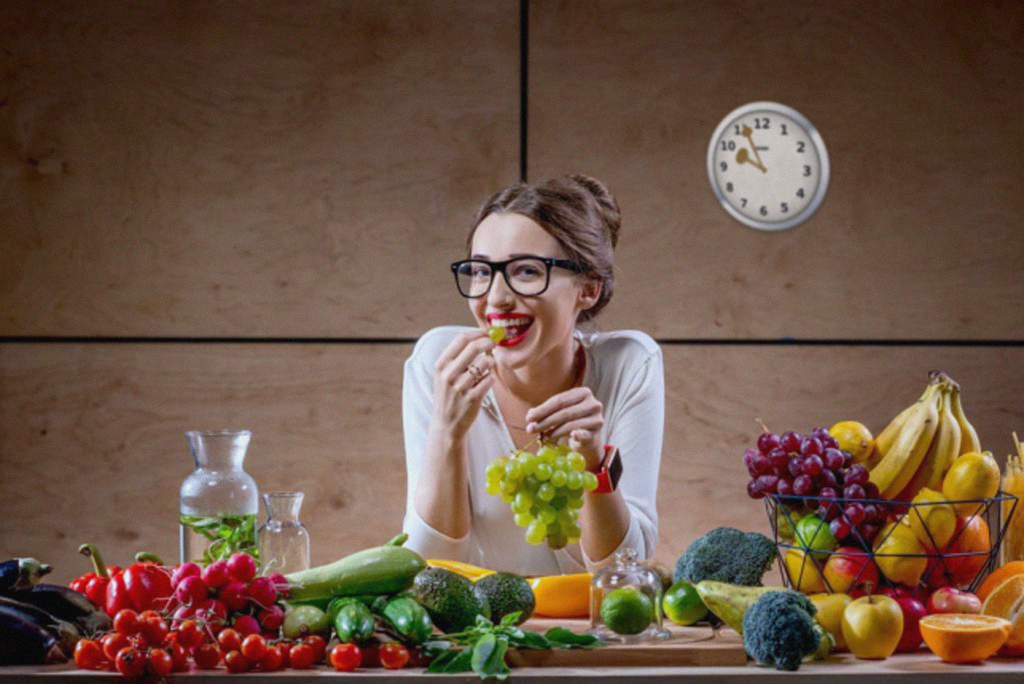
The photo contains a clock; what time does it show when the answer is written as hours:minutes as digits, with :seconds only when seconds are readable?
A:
9:56
